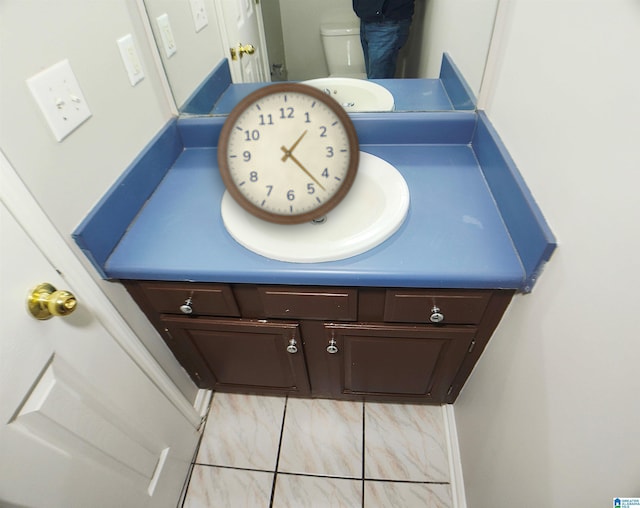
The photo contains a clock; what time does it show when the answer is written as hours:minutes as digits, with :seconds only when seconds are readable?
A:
1:23
